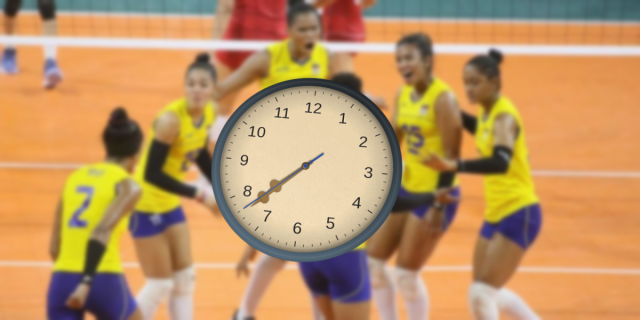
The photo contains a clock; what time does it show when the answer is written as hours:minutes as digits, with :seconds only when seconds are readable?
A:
7:37:38
